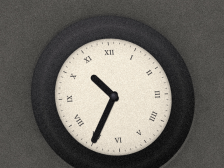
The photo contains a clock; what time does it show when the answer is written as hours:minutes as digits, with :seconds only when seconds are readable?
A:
10:35
